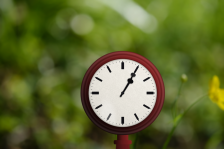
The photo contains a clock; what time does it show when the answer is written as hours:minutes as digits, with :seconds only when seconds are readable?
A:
1:05
